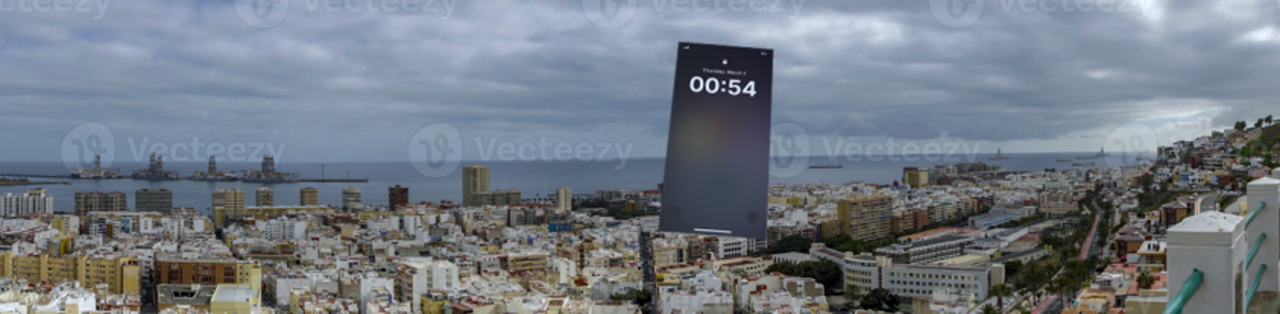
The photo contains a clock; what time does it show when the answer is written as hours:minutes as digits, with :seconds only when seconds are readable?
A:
0:54
